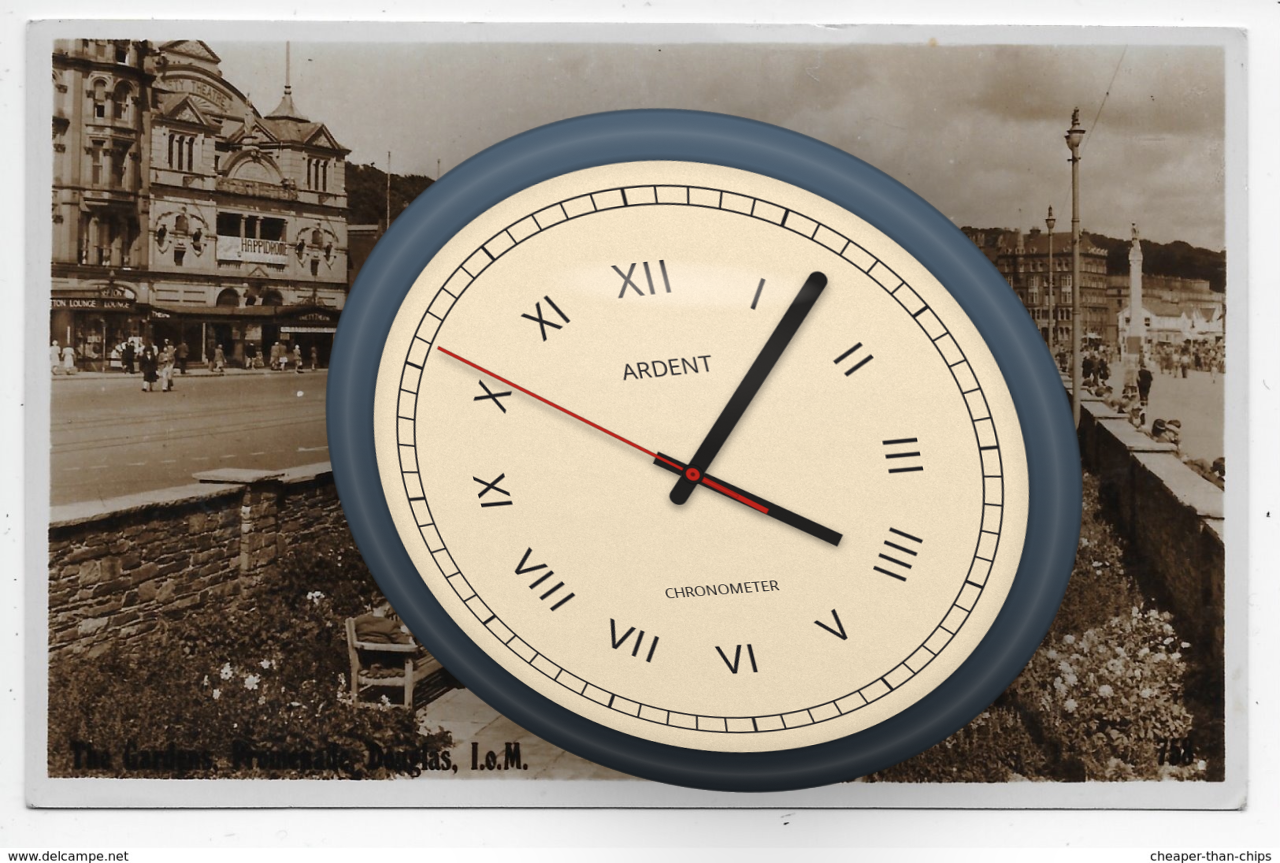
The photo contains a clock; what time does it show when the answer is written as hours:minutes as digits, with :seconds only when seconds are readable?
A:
4:06:51
